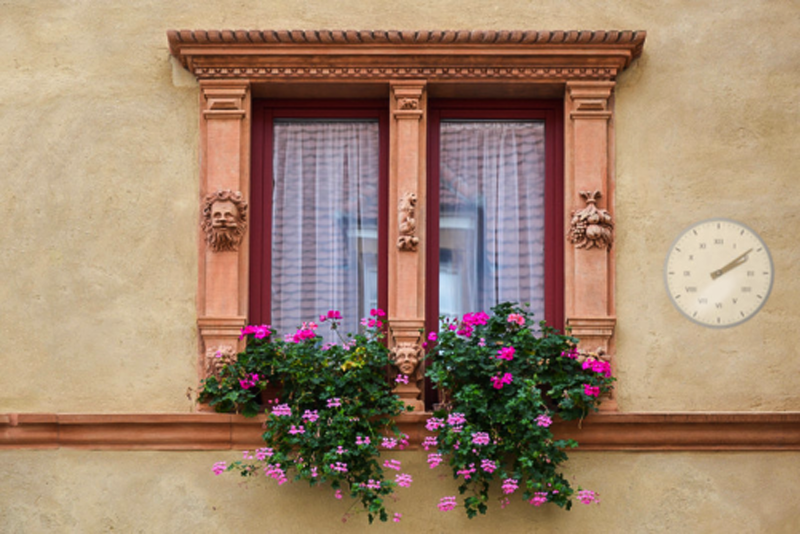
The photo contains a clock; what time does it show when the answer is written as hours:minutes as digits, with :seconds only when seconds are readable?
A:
2:09
